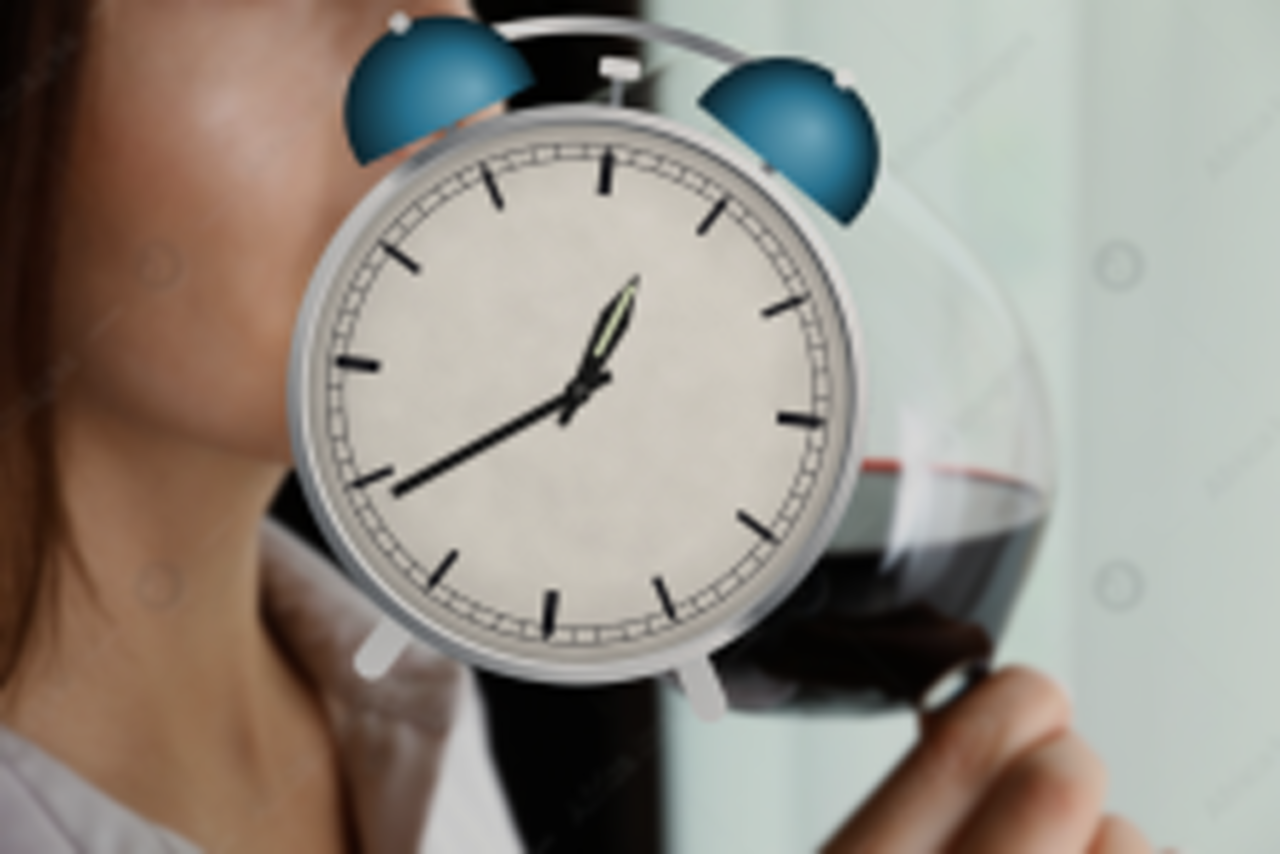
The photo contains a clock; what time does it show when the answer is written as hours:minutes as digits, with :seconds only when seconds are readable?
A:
12:39
